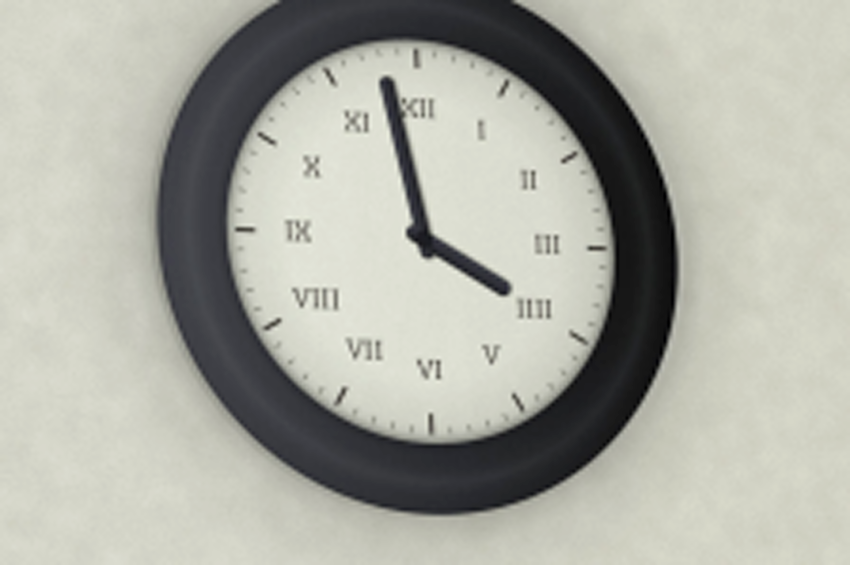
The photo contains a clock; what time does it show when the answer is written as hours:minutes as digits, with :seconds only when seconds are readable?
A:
3:58
